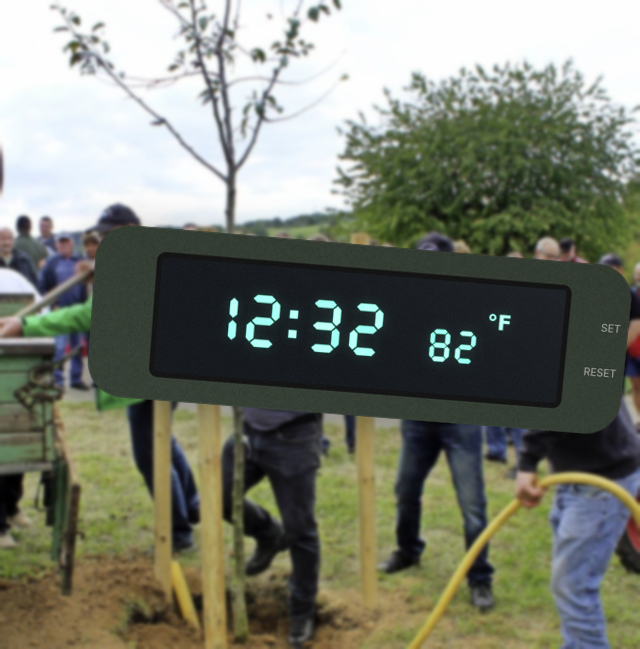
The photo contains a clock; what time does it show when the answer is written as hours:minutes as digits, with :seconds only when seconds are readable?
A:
12:32
